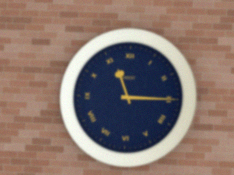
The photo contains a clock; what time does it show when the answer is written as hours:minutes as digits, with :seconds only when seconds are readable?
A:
11:15
